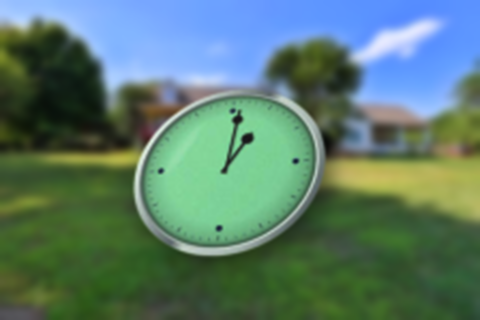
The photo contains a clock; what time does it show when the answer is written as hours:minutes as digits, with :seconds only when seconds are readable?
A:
1:01
